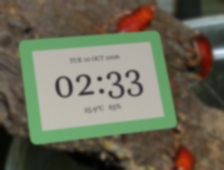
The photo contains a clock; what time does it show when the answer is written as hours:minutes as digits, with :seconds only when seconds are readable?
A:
2:33
